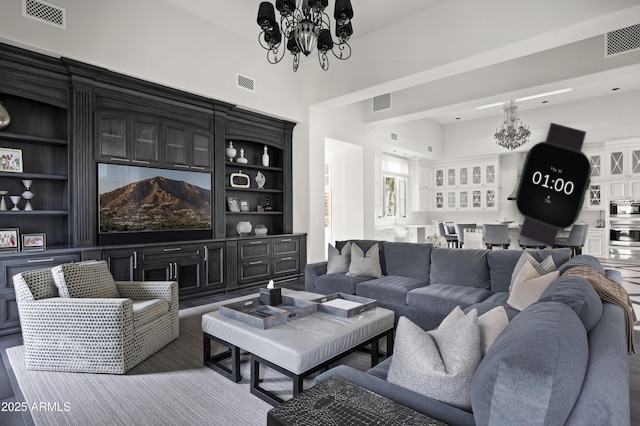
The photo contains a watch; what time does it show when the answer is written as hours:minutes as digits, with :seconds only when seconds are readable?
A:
1:00
